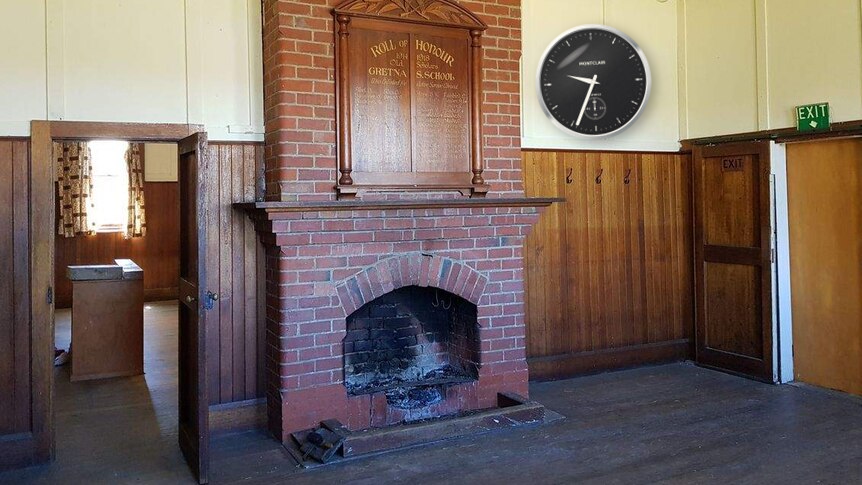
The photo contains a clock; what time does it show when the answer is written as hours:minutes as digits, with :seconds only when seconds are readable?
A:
9:34
